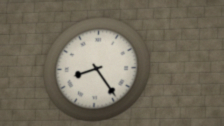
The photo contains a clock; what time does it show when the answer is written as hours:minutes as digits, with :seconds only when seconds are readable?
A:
8:24
